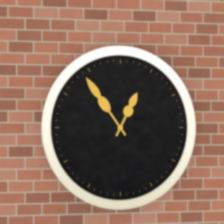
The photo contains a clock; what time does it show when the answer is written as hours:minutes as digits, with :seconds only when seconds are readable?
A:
12:54
